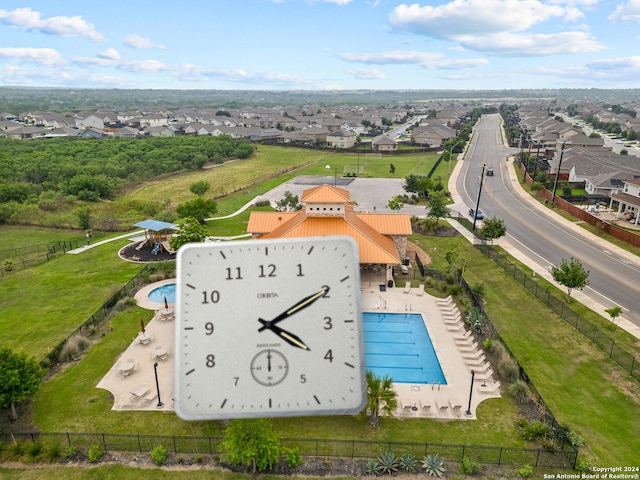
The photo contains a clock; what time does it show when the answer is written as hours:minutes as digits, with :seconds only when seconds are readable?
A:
4:10
